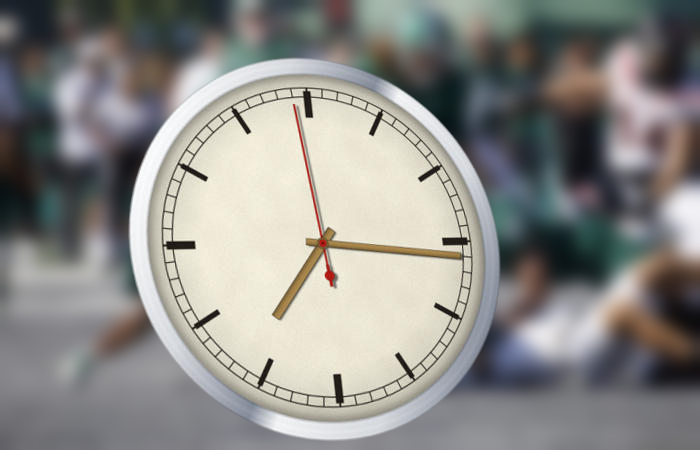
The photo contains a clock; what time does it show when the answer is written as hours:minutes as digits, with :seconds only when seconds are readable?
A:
7:15:59
